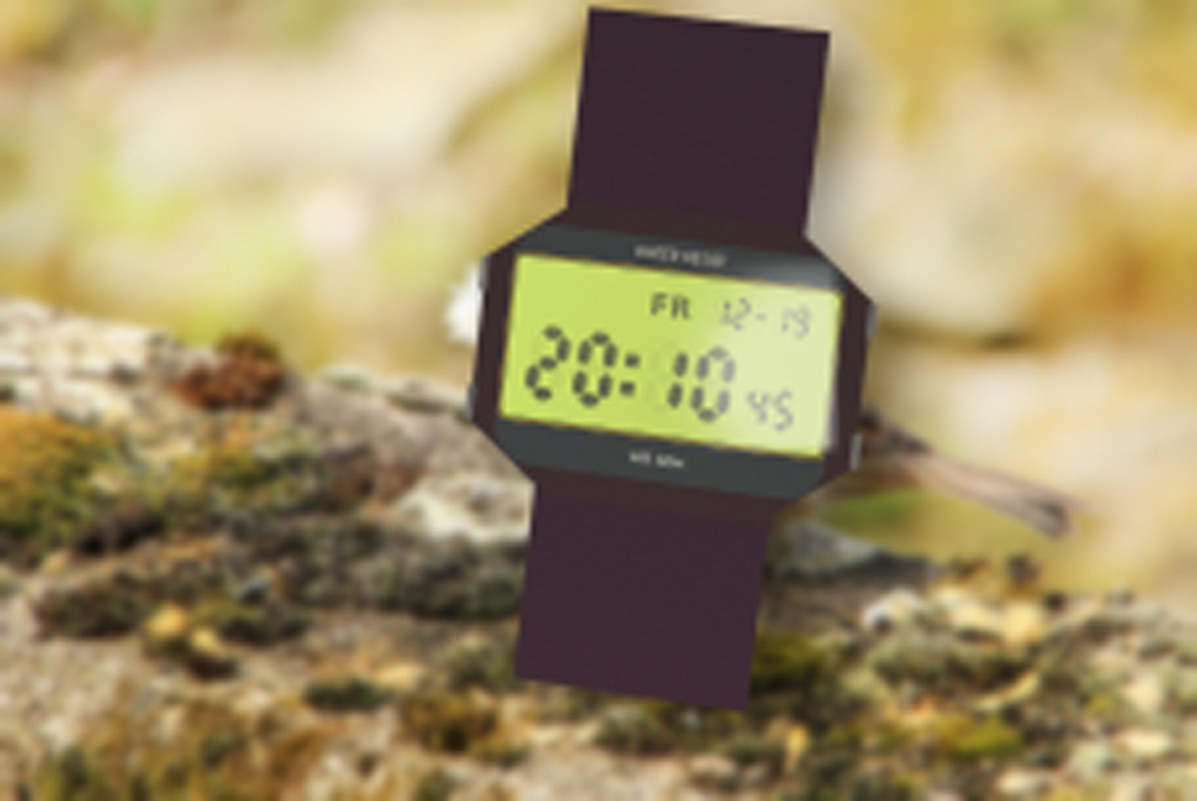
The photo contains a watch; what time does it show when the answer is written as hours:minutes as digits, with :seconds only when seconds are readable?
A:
20:10:45
